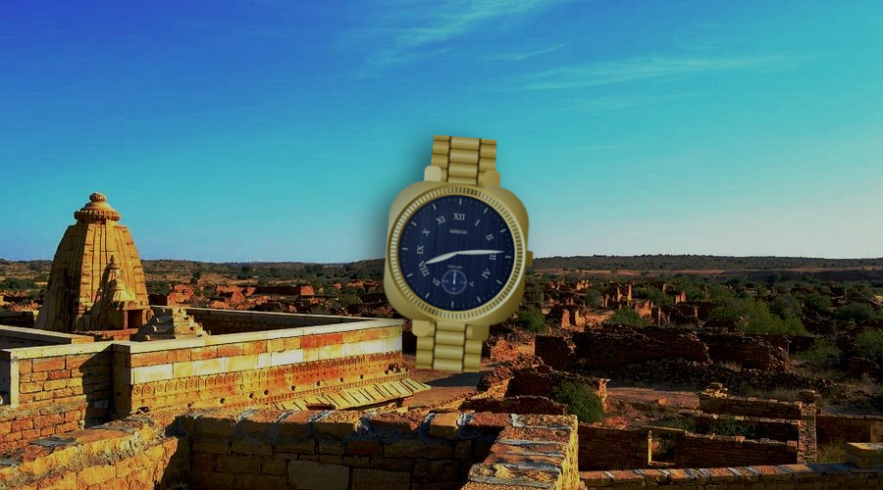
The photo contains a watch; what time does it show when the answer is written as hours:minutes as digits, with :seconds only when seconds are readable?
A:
8:14
